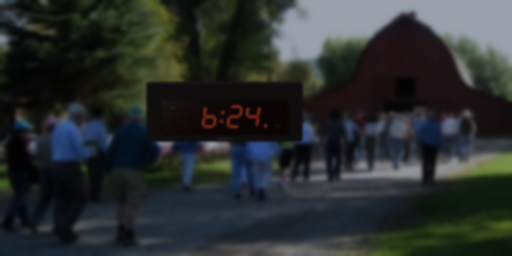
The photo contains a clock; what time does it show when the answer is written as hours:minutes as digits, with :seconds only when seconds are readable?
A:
6:24
